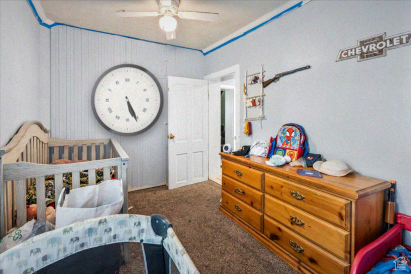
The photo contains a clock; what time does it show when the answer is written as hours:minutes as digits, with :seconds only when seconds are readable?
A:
5:26
